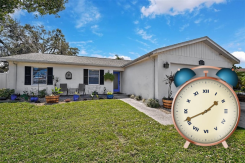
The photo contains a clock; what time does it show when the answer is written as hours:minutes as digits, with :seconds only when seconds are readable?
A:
1:41
